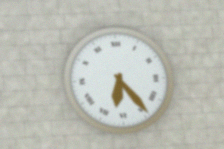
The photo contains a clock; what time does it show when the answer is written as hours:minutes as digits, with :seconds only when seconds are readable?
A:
6:24
